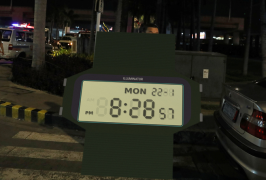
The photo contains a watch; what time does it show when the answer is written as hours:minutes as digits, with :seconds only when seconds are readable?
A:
8:28:57
